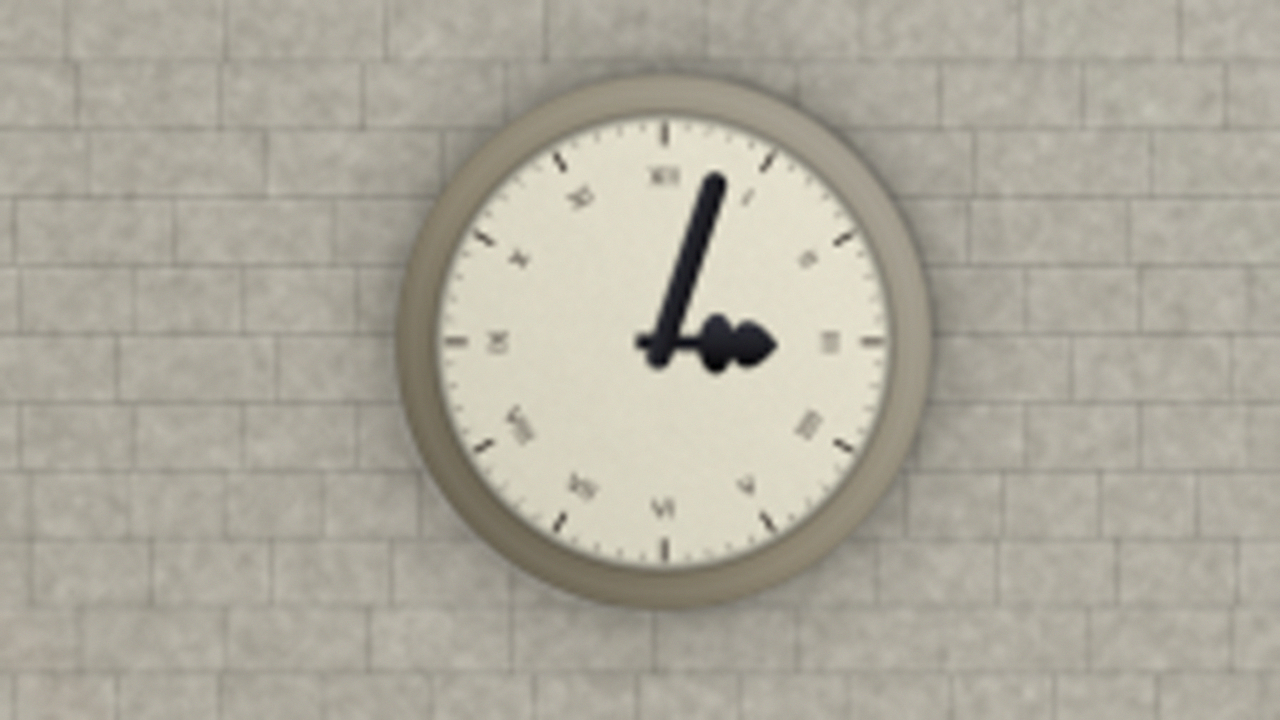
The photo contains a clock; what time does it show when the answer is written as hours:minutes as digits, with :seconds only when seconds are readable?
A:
3:03
